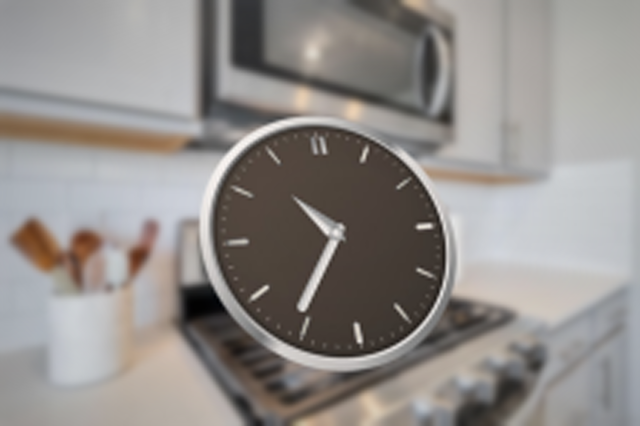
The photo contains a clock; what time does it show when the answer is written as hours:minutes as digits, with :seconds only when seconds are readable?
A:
10:36
